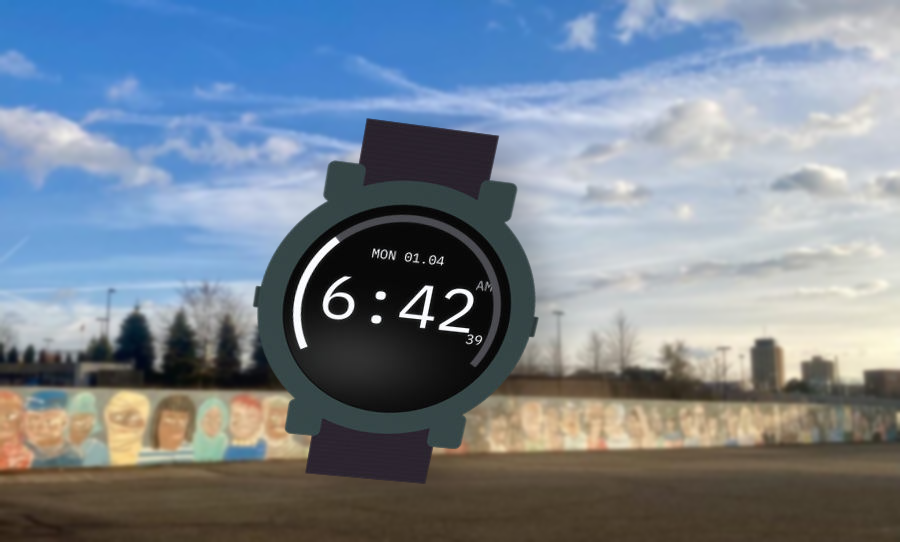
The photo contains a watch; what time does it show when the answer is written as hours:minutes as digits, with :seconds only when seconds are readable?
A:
6:42:39
